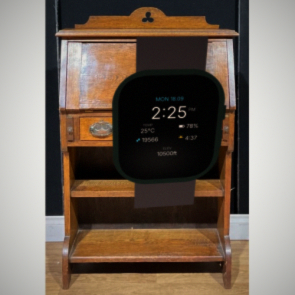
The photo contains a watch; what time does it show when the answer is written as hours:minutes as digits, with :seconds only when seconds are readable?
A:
2:25
